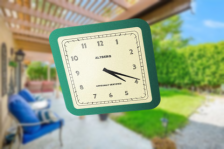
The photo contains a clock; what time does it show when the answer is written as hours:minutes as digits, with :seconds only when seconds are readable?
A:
4:19
